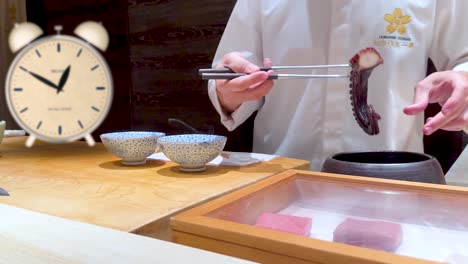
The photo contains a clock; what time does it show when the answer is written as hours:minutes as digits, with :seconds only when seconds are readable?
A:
12:50
